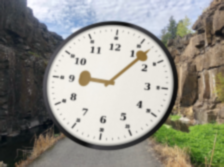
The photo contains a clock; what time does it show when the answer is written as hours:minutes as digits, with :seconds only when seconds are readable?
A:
9:07
